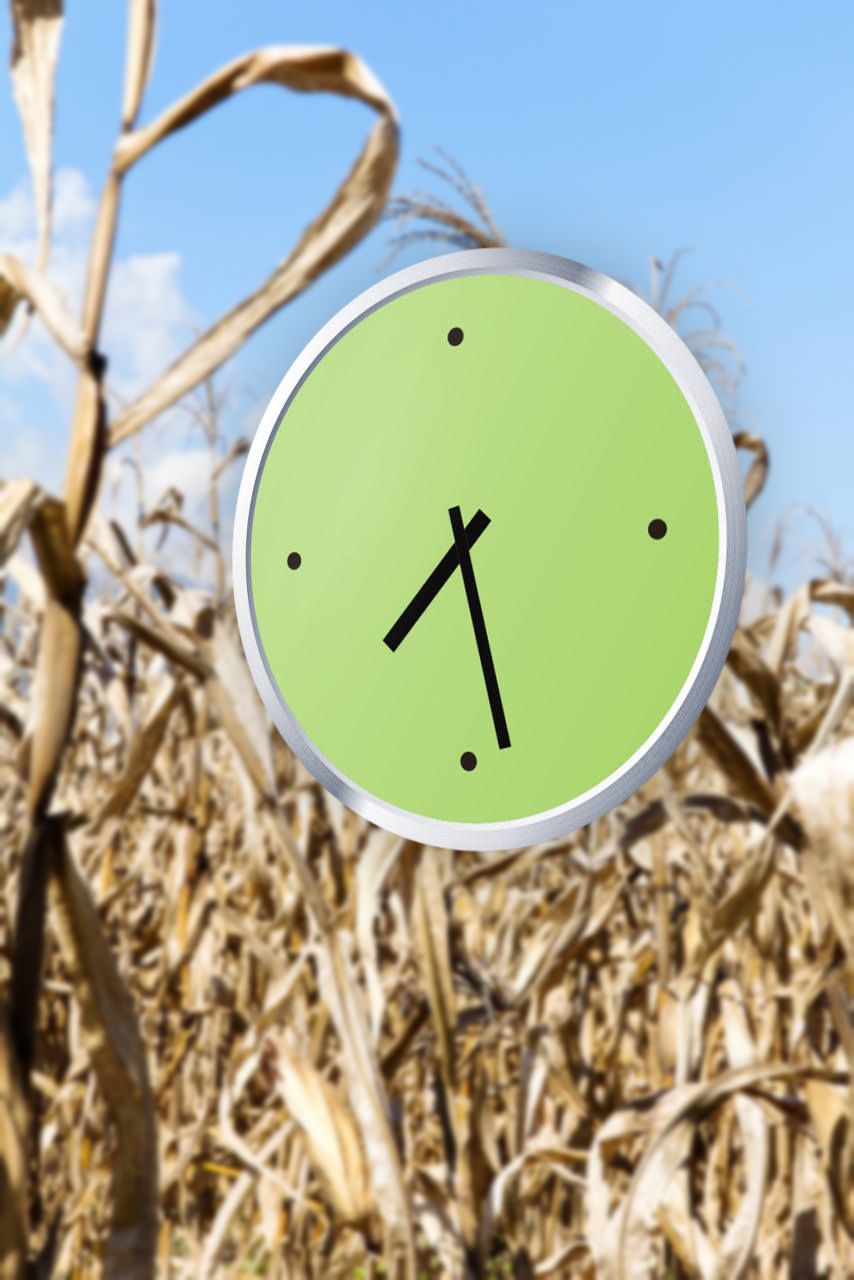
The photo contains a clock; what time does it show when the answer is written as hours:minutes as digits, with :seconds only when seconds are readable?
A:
7:28
